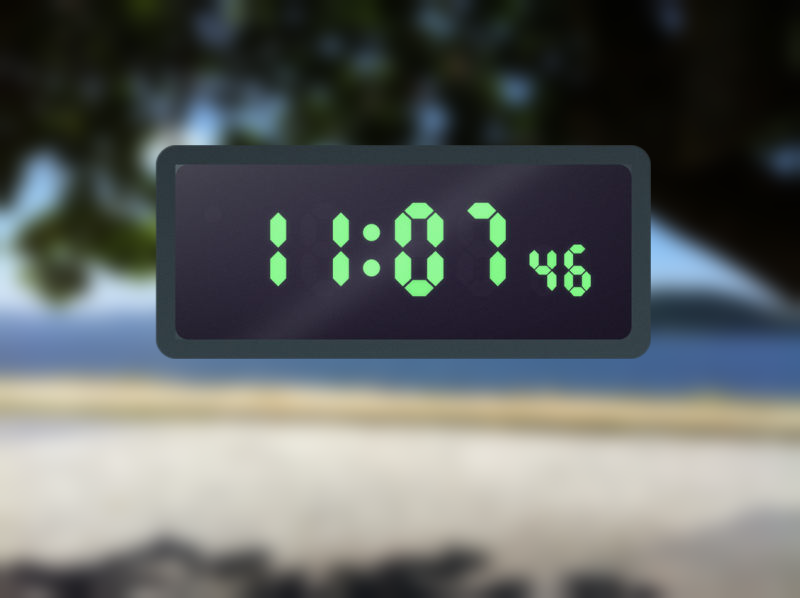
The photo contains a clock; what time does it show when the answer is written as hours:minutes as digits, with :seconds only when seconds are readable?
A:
11:07:46
